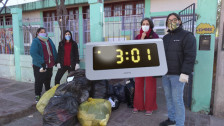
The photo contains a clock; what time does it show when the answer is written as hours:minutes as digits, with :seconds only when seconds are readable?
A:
3:01
